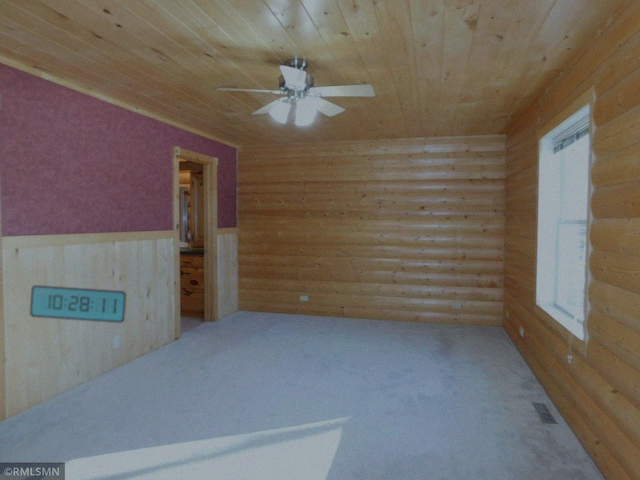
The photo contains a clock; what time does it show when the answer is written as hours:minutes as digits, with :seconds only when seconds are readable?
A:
10:28:11
